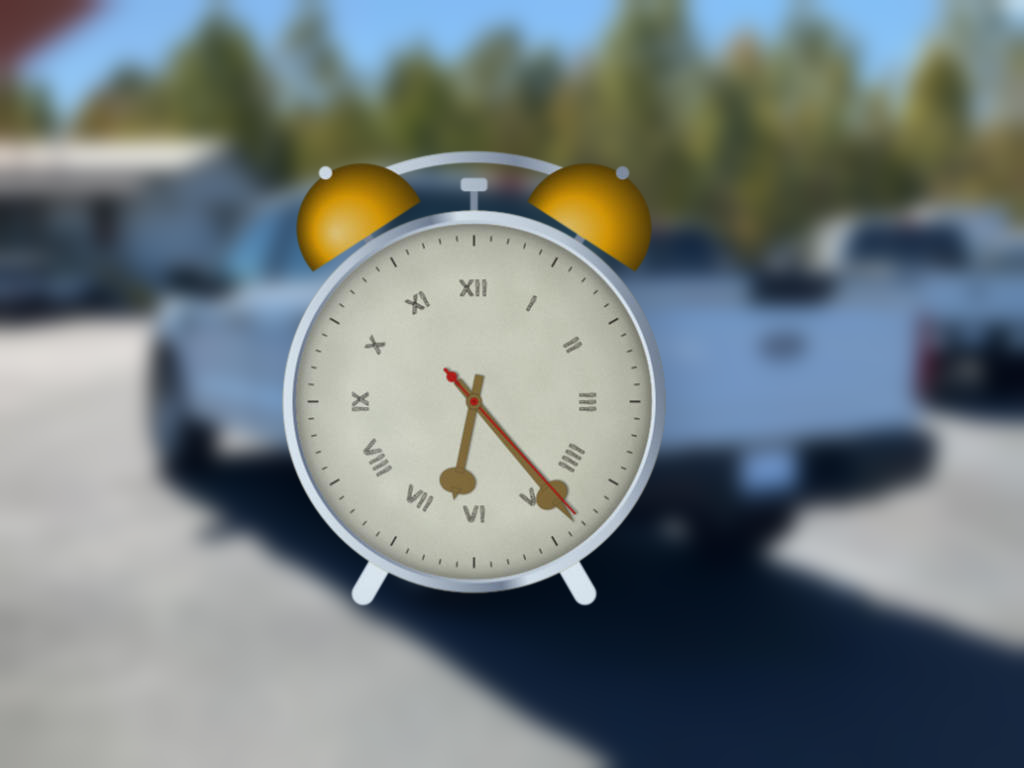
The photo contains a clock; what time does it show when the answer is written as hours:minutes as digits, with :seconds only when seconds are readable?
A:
6:23:23
